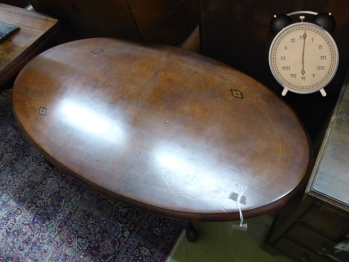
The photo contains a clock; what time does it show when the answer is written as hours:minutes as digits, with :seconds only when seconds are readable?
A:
6:01
